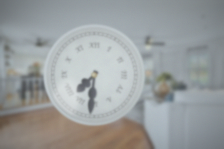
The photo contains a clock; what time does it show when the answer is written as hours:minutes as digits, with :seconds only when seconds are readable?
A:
7:31
